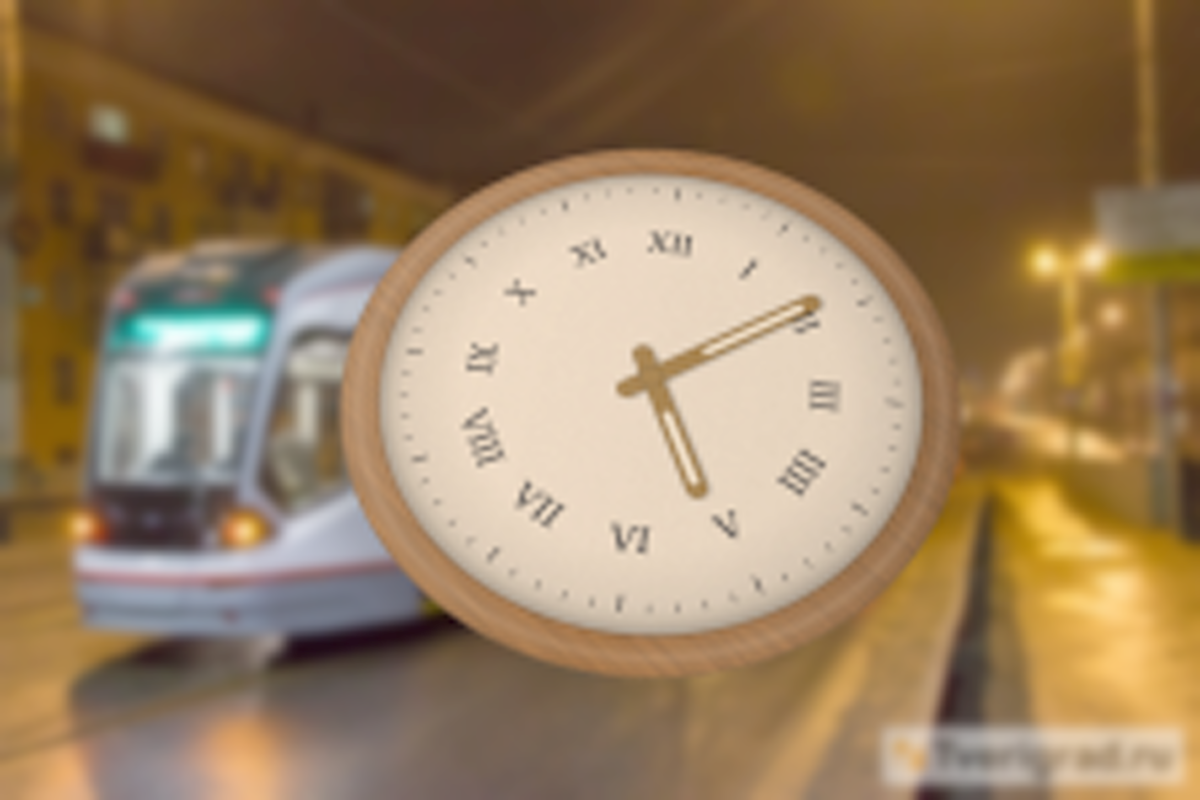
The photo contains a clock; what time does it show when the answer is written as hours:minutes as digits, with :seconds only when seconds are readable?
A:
5:09
